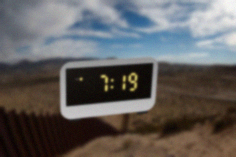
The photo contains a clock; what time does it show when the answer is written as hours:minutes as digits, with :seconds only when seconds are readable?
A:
7:19
